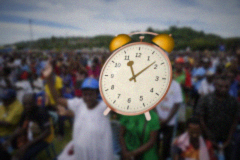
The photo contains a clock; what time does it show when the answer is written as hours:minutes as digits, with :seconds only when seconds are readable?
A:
11:08
